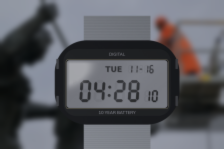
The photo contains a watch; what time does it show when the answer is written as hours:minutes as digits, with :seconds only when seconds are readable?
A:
4:28:10
